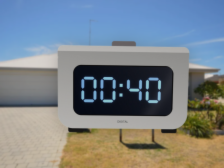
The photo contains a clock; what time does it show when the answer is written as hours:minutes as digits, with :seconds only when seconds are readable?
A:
0:40
